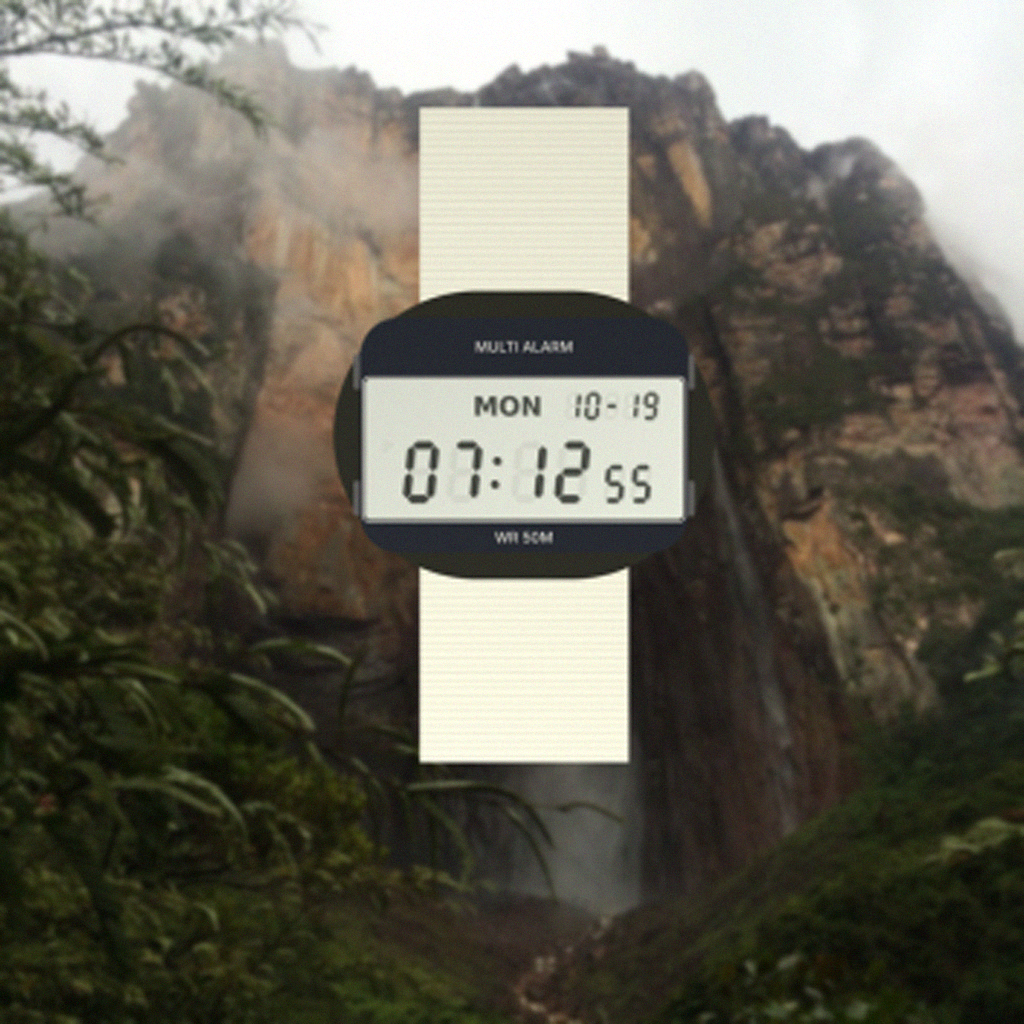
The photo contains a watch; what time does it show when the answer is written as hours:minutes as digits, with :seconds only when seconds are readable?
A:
7:12:55
